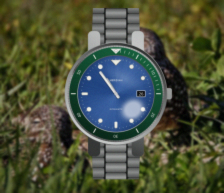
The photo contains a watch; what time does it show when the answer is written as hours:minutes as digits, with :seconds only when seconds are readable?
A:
10:54
